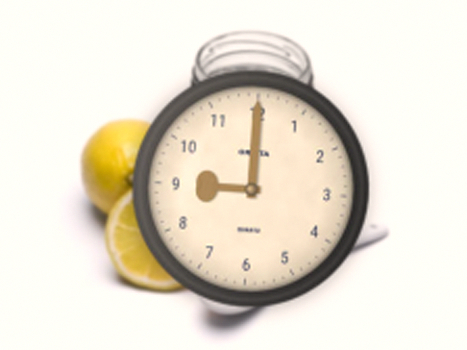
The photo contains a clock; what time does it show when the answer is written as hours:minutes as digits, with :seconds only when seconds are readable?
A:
9:00
